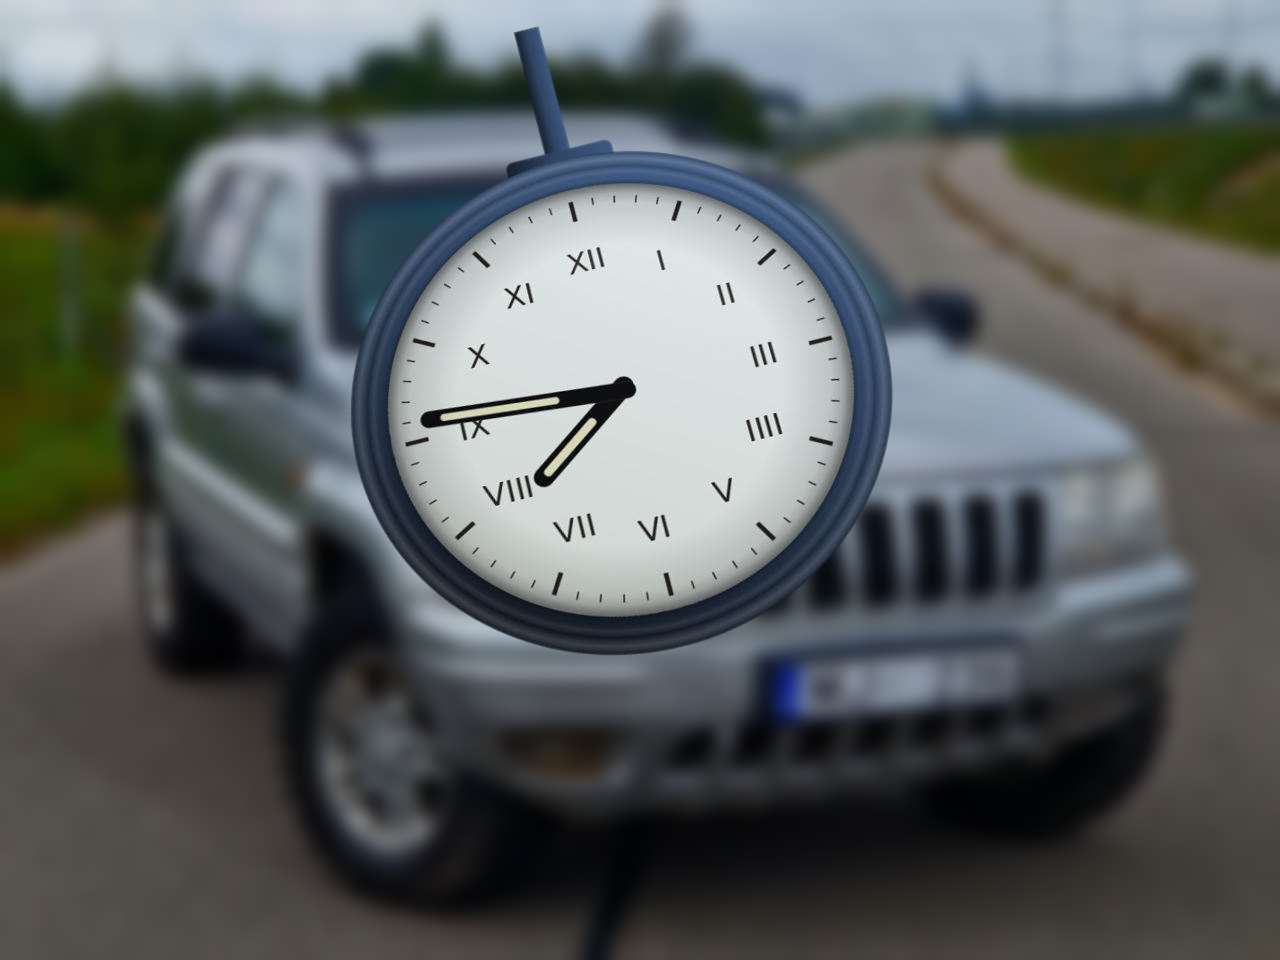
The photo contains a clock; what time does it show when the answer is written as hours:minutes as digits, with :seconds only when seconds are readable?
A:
7:46
